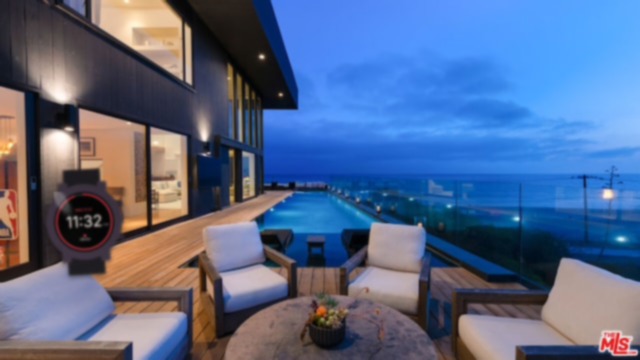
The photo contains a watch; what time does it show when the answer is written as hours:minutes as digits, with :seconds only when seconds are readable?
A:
11:32
